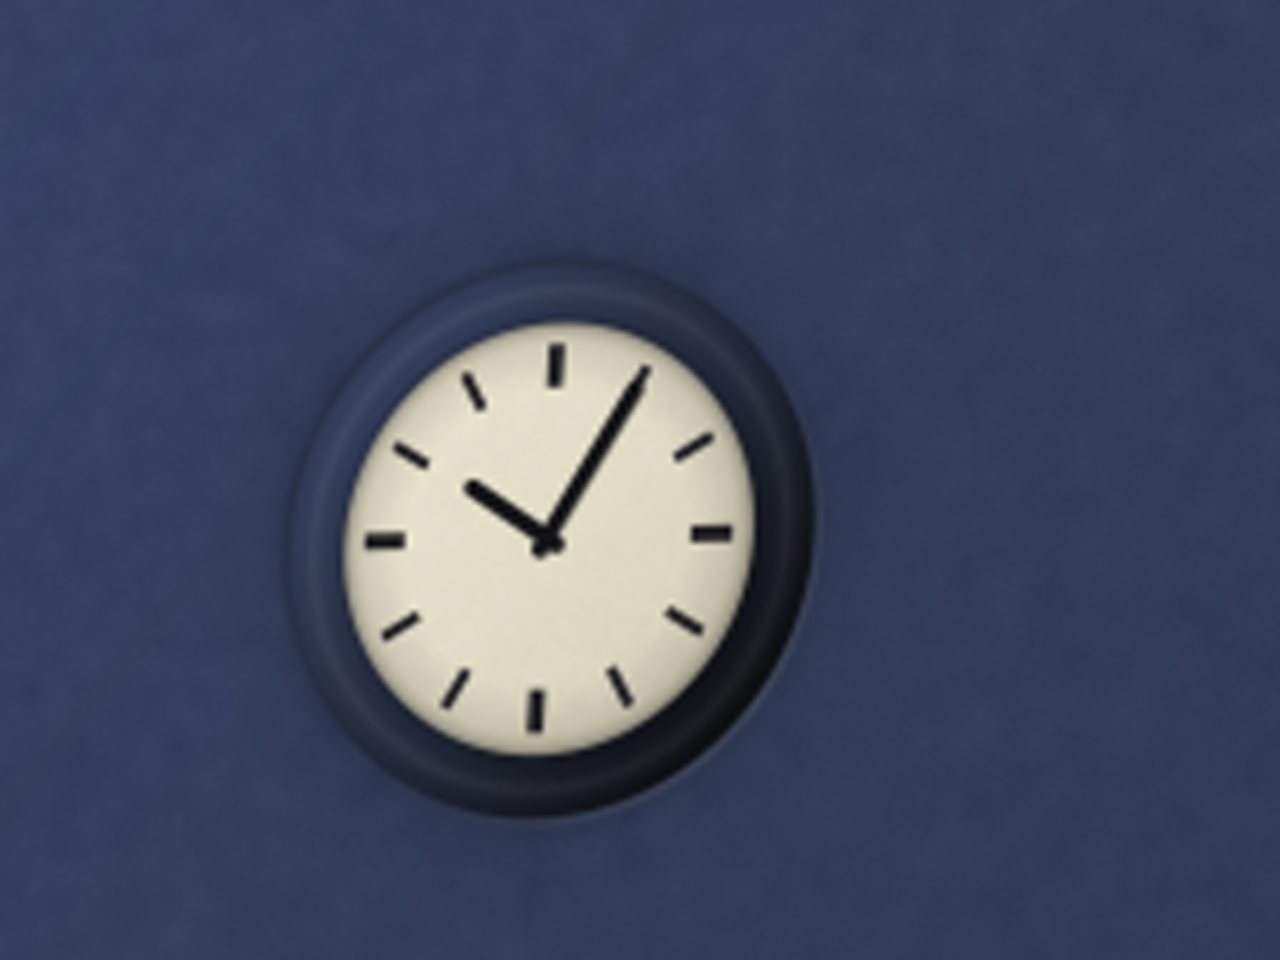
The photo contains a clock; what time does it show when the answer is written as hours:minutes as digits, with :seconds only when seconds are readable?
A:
10:05
